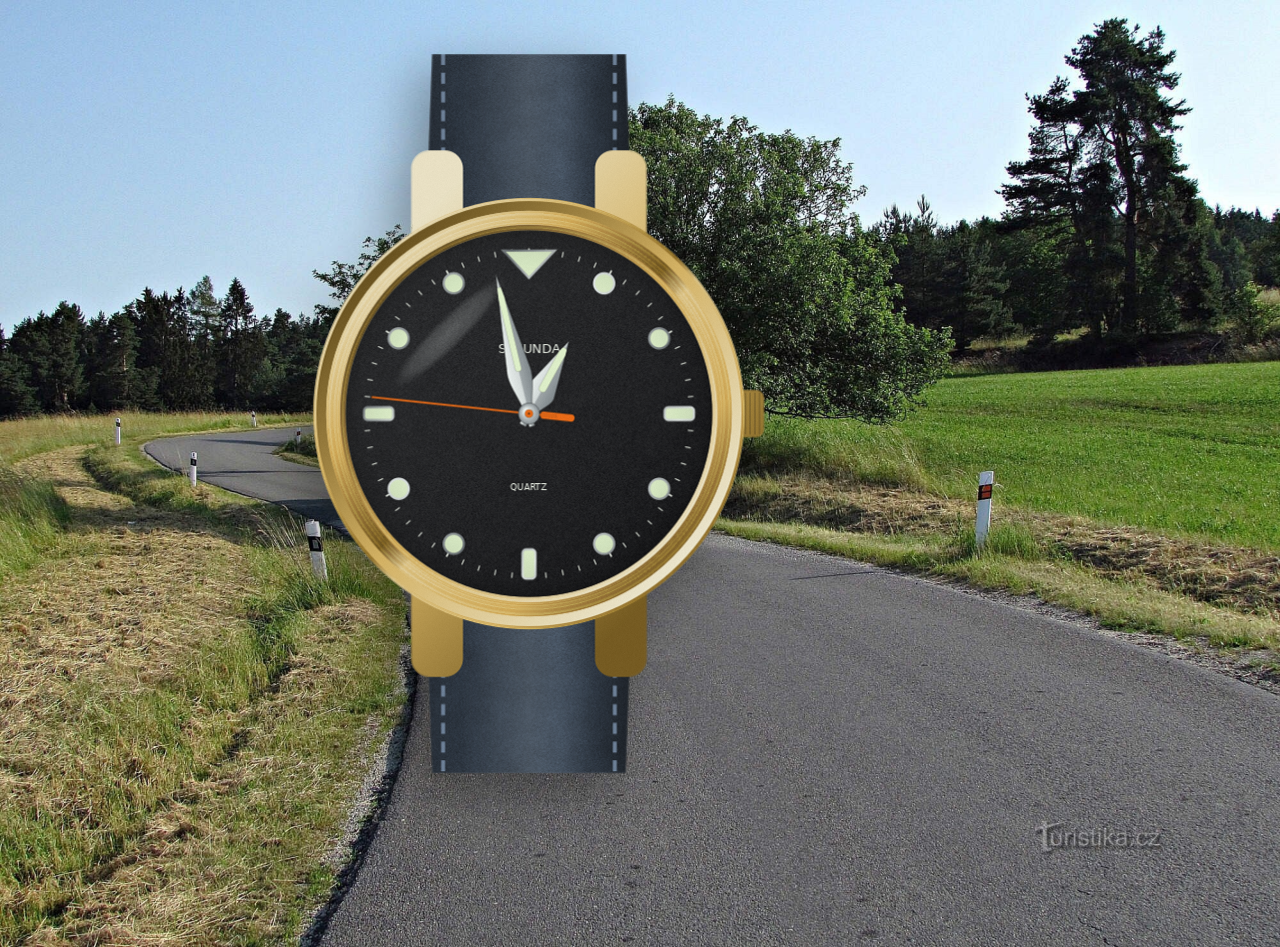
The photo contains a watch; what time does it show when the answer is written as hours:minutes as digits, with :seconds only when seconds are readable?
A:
12:57:46
